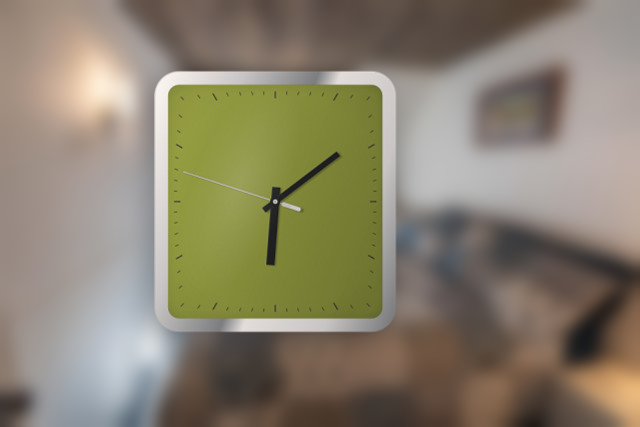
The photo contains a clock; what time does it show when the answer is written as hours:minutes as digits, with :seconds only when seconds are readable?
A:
6:08:48
